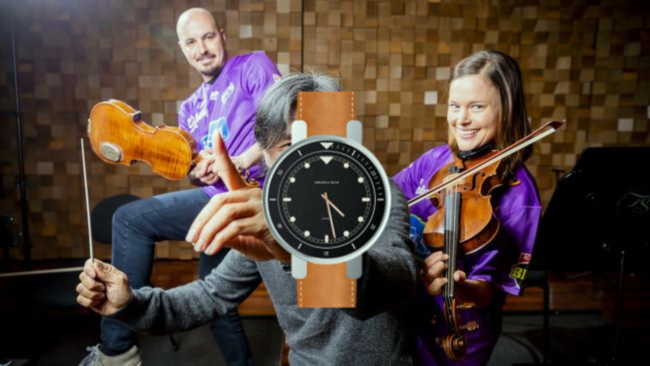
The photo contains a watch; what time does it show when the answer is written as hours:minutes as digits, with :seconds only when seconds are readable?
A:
4:28
